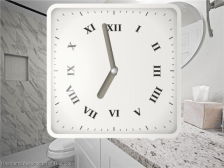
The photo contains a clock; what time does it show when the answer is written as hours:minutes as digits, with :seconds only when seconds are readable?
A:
6:58
